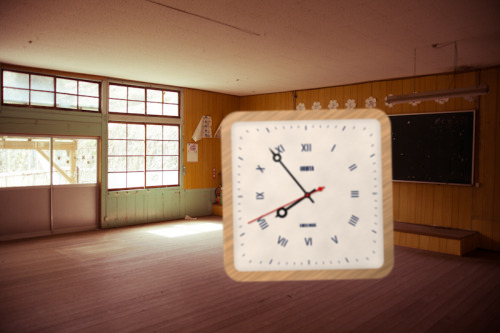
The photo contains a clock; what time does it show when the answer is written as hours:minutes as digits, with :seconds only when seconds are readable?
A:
7:53:41
